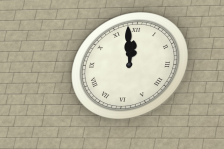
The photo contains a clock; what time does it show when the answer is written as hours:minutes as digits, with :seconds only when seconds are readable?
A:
11:58
